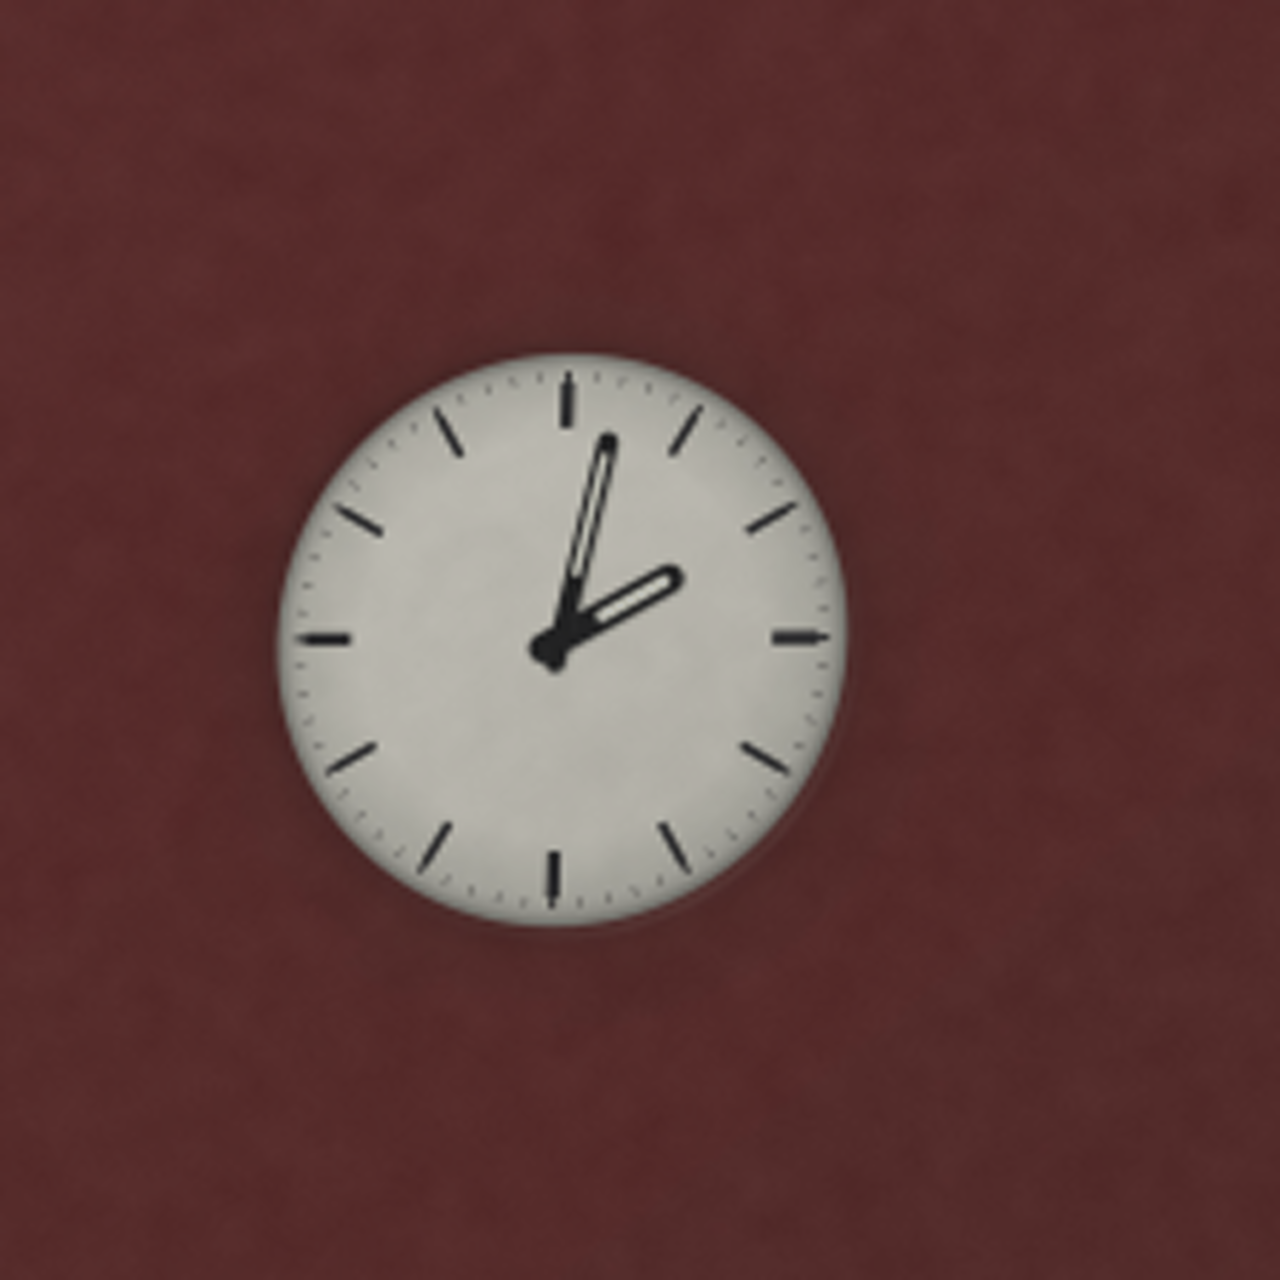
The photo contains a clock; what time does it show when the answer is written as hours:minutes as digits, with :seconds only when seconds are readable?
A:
2:02
